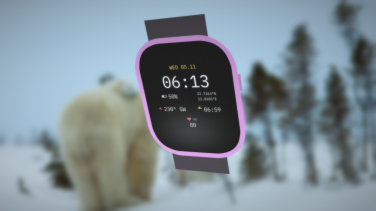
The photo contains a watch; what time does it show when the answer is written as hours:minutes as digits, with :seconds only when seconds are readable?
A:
6:13
